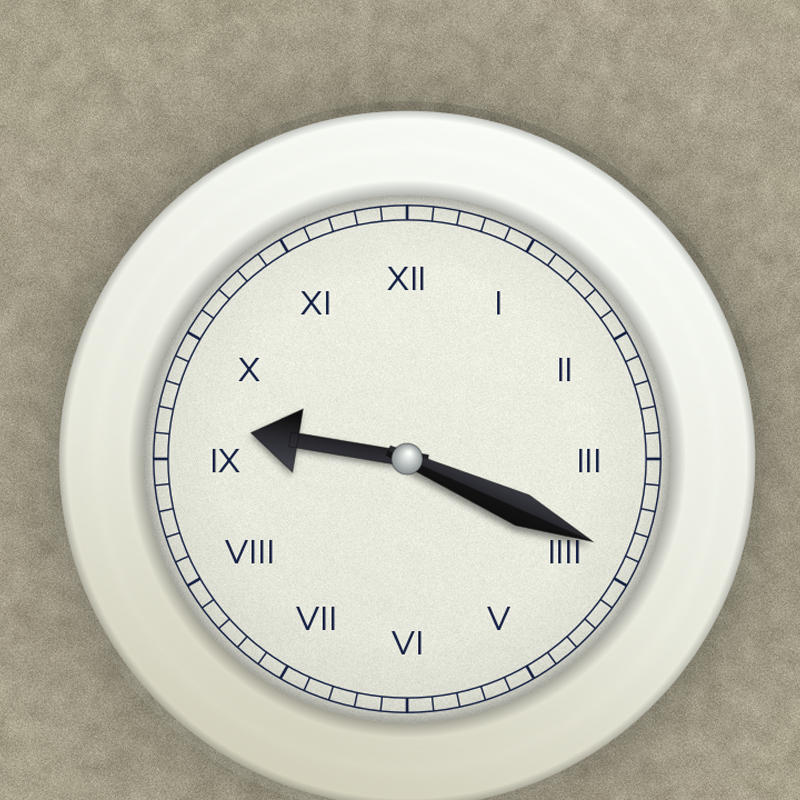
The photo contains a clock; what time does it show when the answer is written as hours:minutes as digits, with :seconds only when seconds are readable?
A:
9:19
